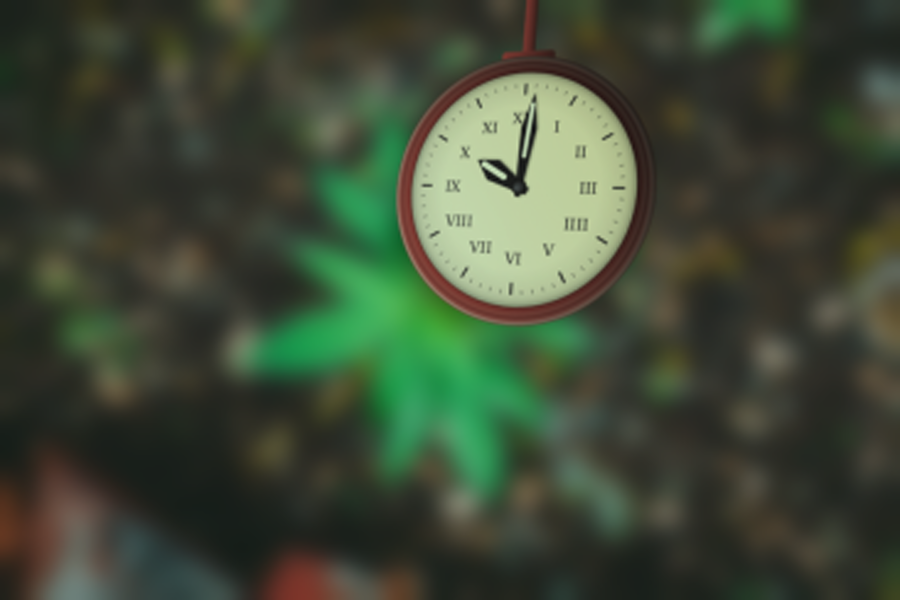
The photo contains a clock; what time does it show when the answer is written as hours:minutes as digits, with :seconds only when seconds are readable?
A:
10:01
